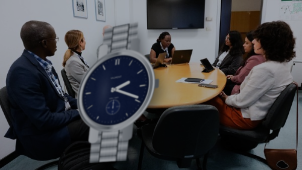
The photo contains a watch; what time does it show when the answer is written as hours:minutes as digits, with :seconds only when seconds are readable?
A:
2:19
